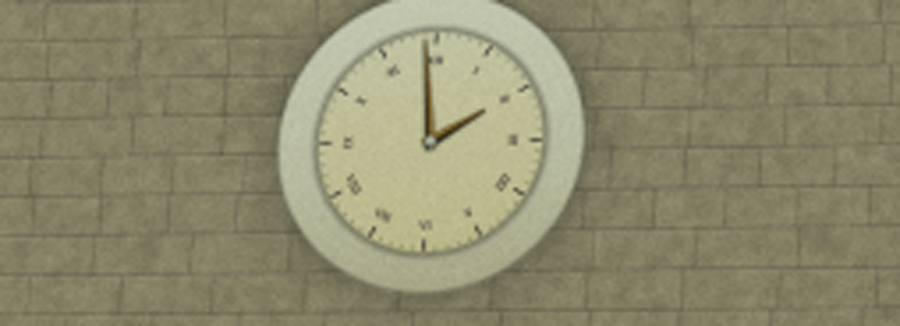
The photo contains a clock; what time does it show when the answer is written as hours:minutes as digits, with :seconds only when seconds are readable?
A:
1:59
